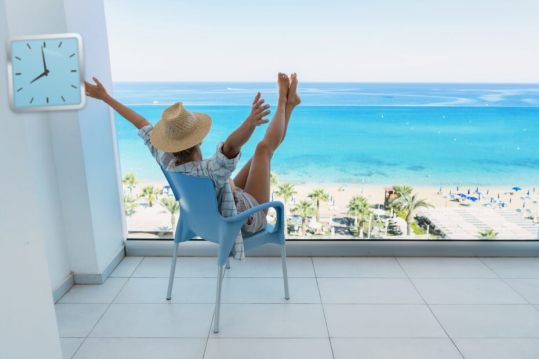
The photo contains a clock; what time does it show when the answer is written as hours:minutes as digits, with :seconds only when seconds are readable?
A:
7:59
